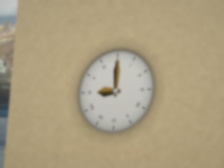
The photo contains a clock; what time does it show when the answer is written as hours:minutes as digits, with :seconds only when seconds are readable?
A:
9:00
